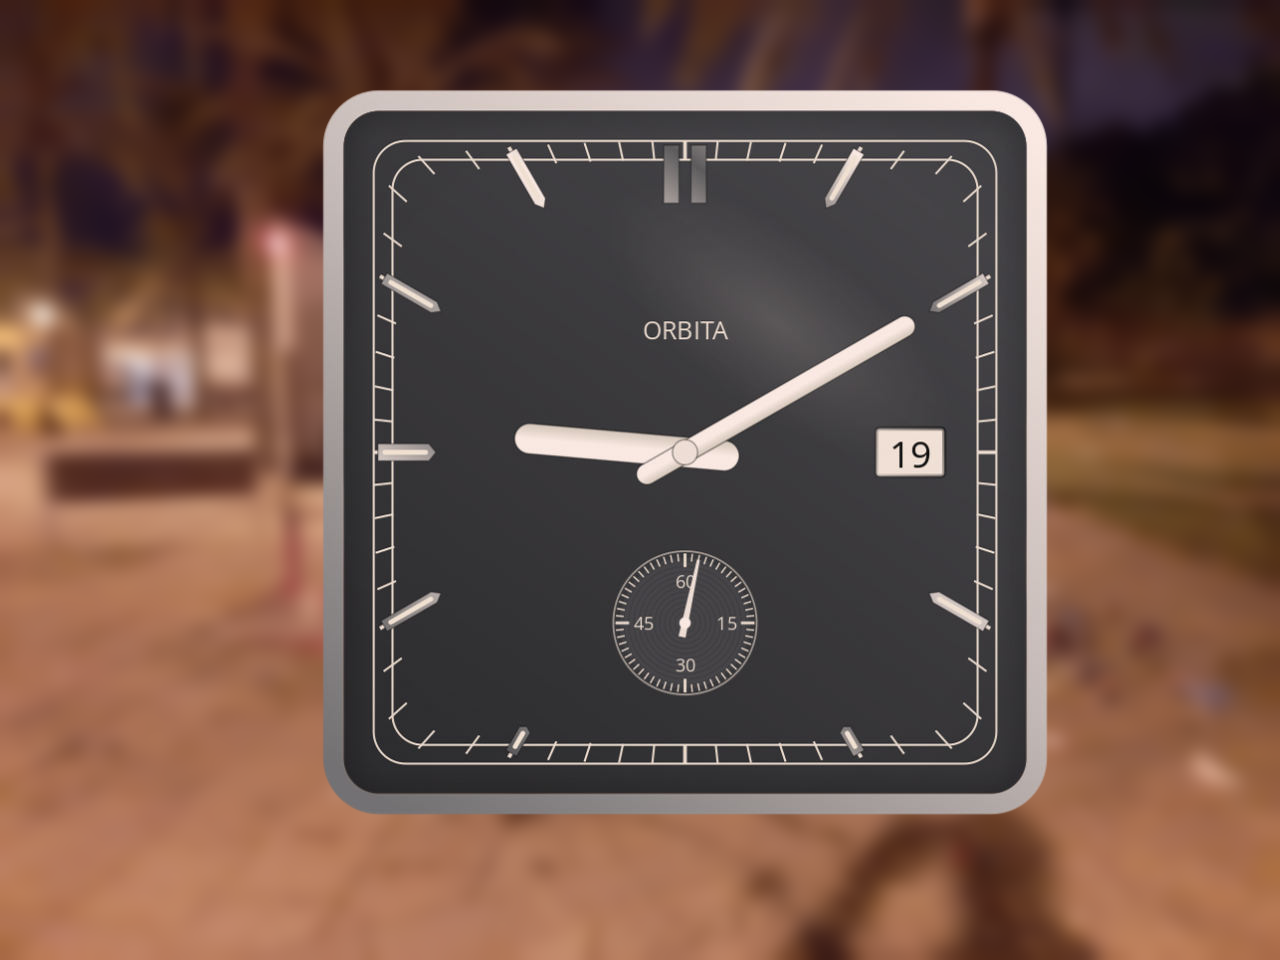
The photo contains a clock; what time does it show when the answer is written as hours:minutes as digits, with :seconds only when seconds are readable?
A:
9:10:02
